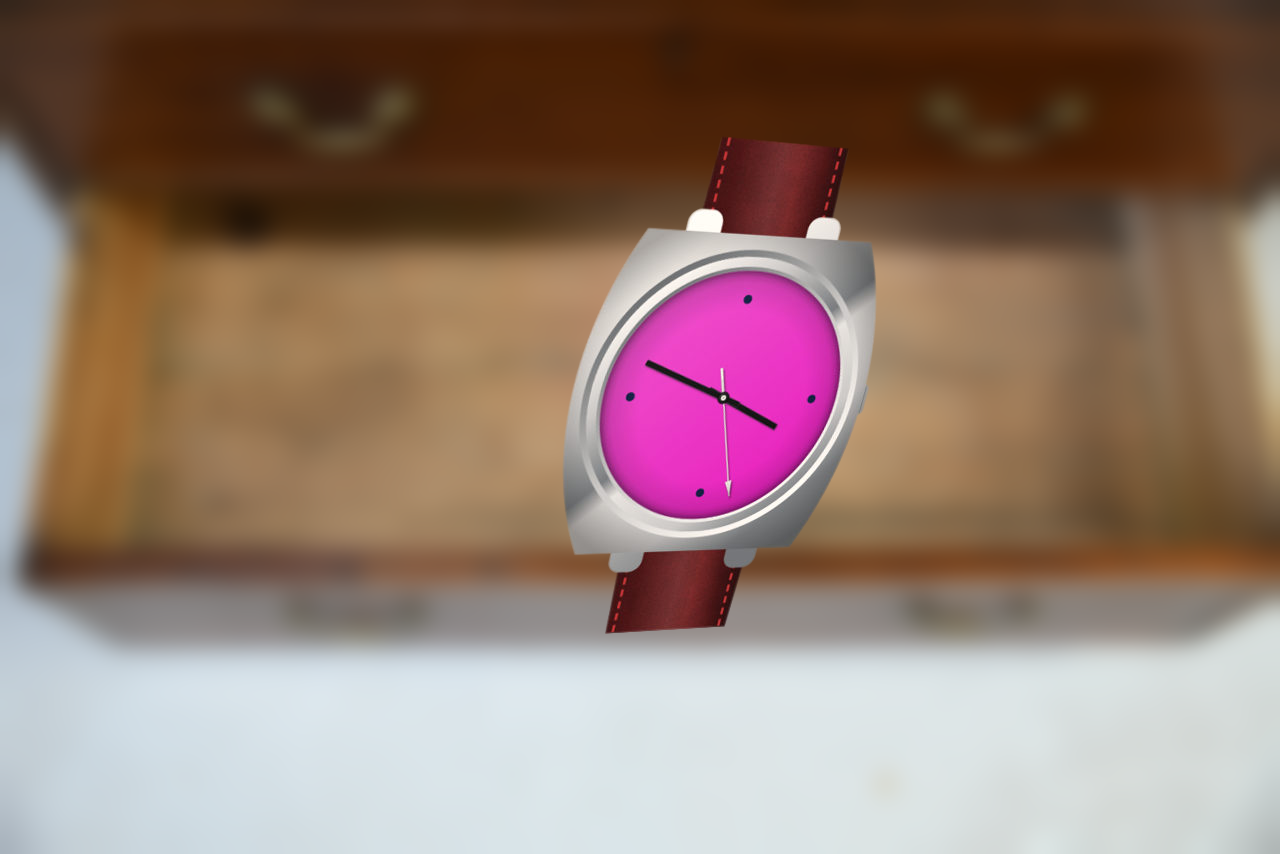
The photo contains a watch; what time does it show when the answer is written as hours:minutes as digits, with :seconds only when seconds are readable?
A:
3:48:27
